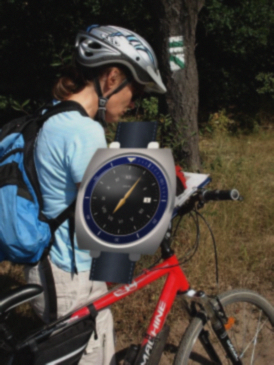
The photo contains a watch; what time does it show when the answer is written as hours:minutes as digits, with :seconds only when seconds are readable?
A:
7:05
